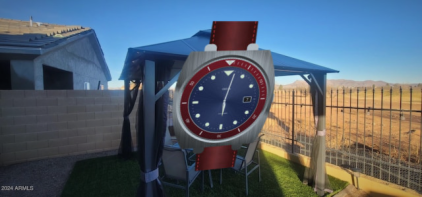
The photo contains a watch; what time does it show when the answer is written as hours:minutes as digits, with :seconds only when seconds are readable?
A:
6:02
